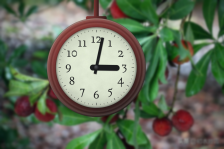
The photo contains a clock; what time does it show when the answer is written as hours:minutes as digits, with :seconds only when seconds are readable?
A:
3:02
